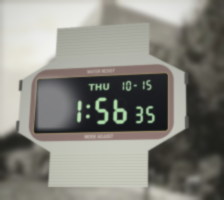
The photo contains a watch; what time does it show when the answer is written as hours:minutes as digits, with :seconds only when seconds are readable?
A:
1:56:35
